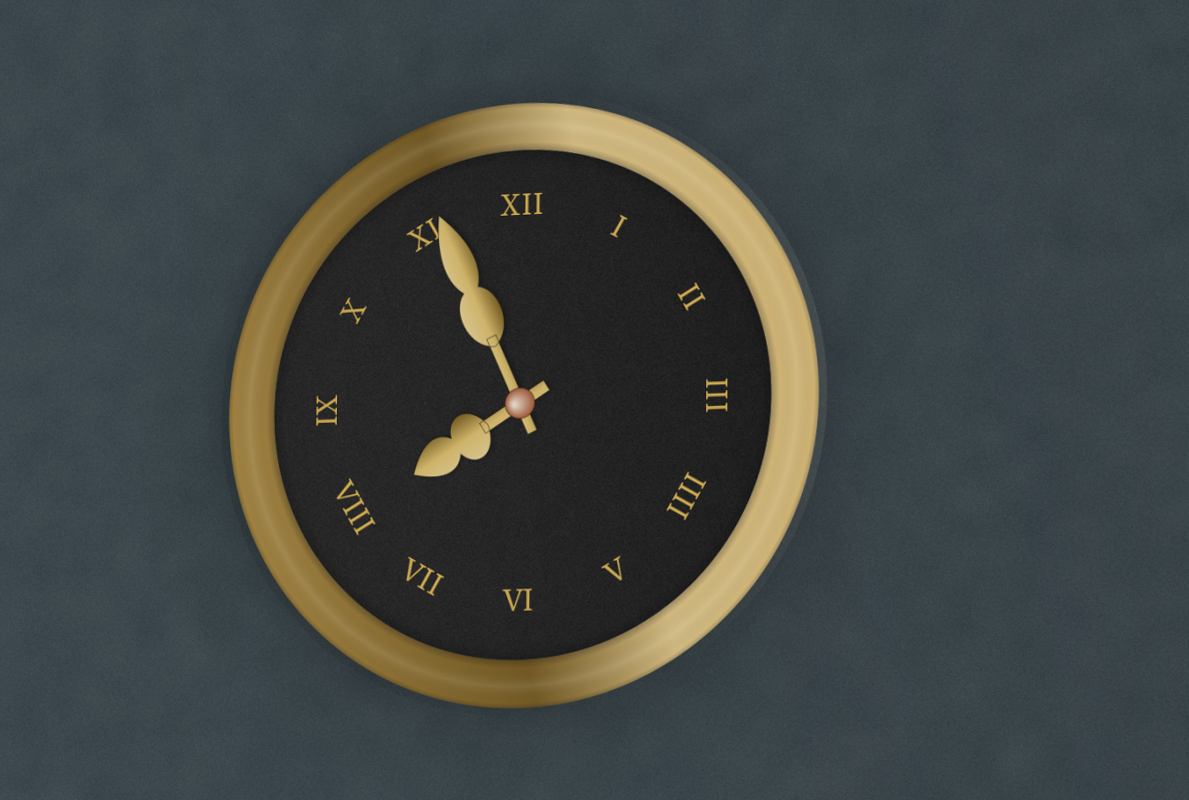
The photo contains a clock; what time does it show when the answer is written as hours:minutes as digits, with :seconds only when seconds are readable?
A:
7:56
